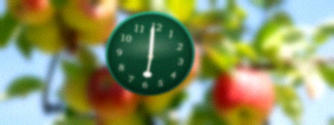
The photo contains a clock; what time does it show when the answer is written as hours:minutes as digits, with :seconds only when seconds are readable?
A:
5:59
